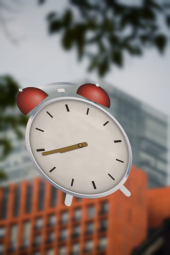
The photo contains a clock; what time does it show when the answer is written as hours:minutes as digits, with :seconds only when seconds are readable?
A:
8:44
